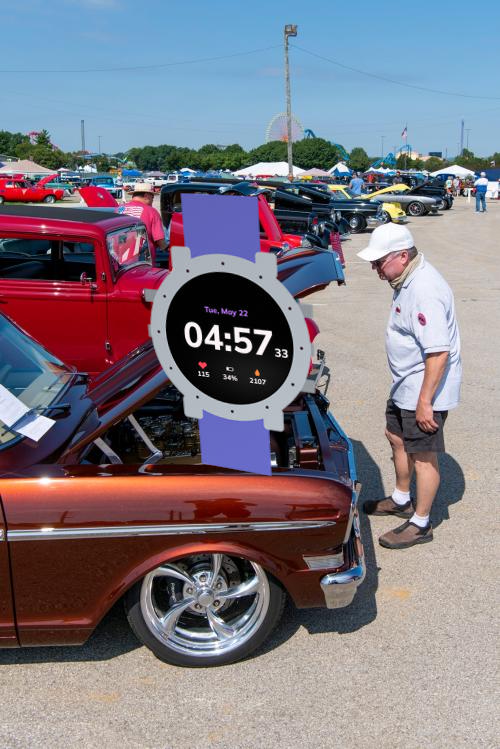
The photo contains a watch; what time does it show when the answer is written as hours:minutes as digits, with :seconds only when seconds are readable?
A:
4:57:33
